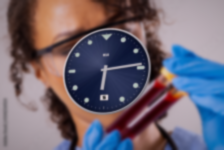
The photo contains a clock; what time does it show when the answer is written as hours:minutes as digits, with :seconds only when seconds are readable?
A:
6:14
